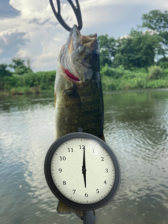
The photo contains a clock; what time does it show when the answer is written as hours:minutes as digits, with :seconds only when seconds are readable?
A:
6:01
